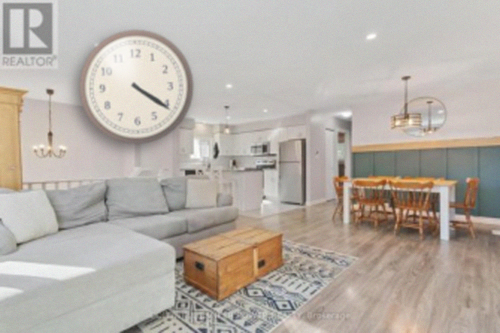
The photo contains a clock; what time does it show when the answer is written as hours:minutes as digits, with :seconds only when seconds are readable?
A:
4:21
